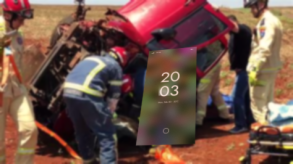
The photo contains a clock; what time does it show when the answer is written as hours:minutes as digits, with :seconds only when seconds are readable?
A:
20:03
